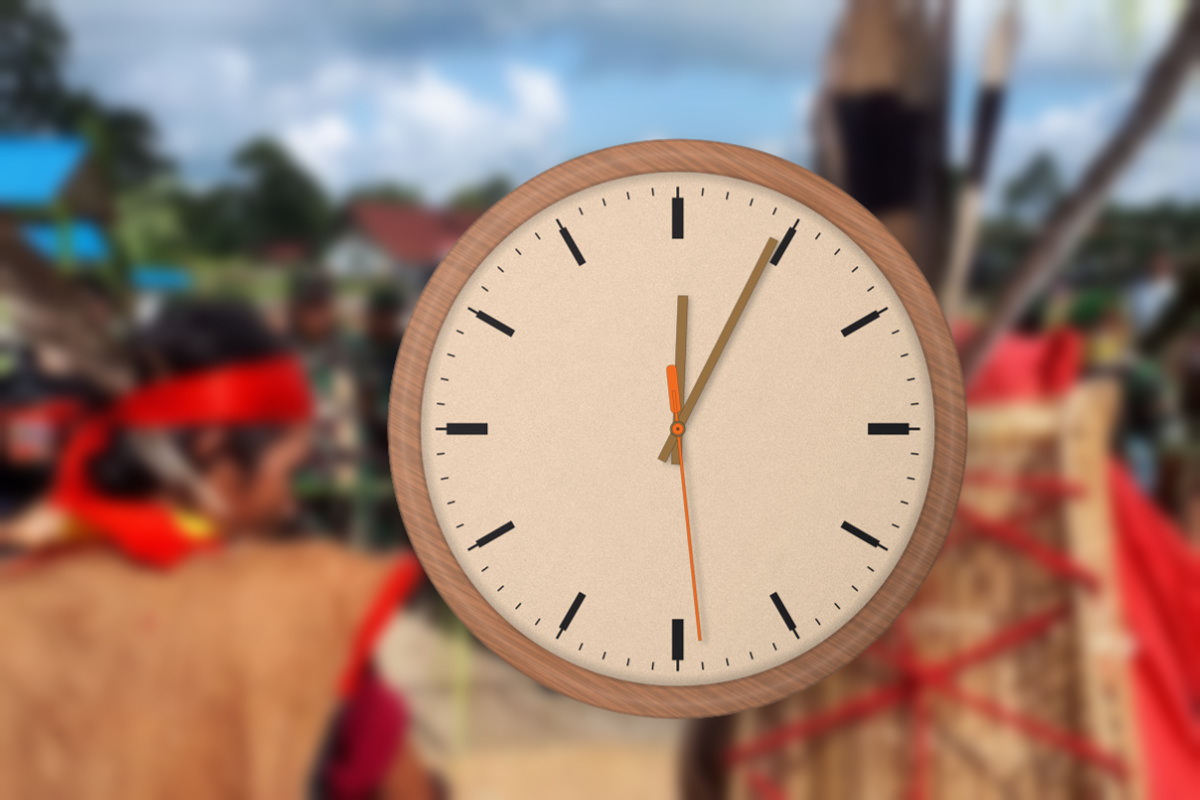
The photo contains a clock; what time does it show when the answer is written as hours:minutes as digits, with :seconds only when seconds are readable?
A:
12:04:29
